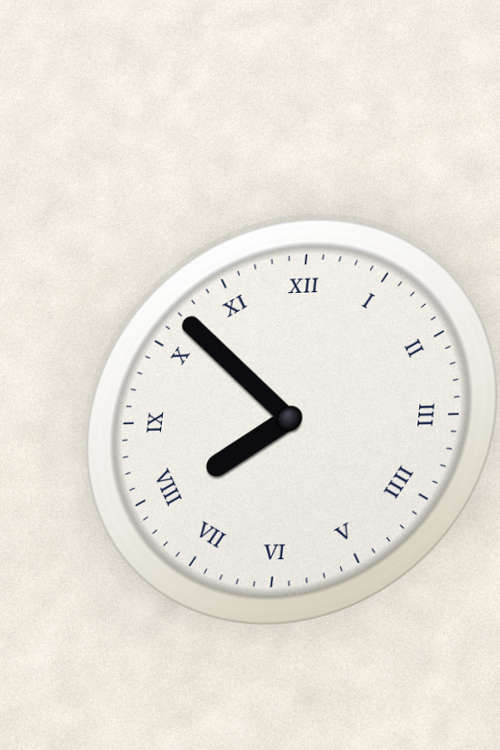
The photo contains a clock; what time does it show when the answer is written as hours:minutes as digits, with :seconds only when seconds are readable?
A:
7:52
